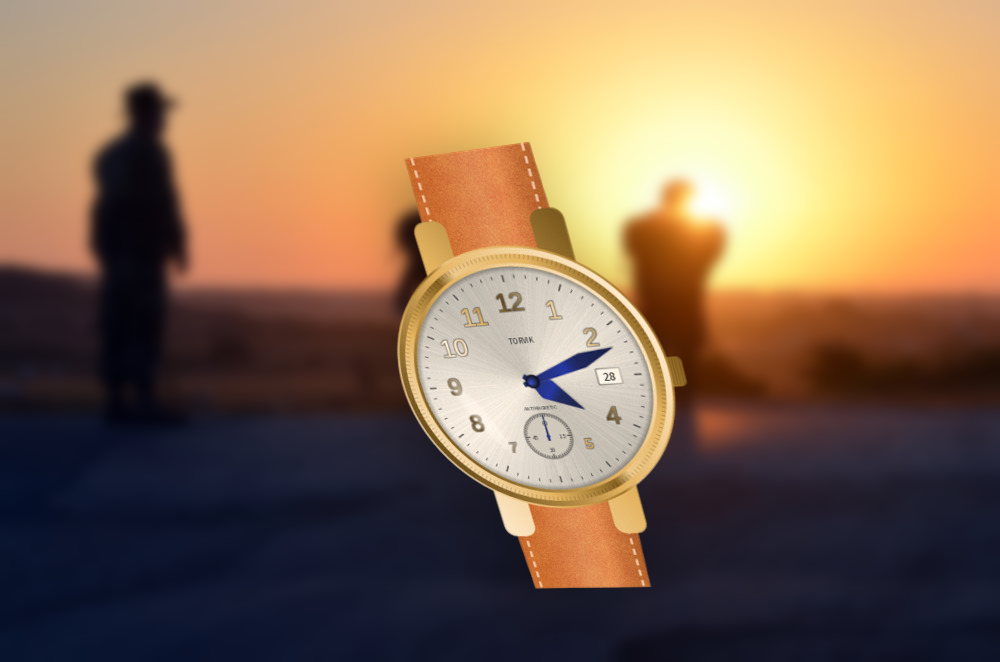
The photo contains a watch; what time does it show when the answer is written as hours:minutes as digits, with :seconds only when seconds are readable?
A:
4:12
